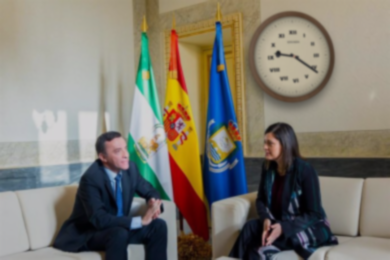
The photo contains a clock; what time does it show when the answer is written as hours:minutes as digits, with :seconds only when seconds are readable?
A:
9:21
